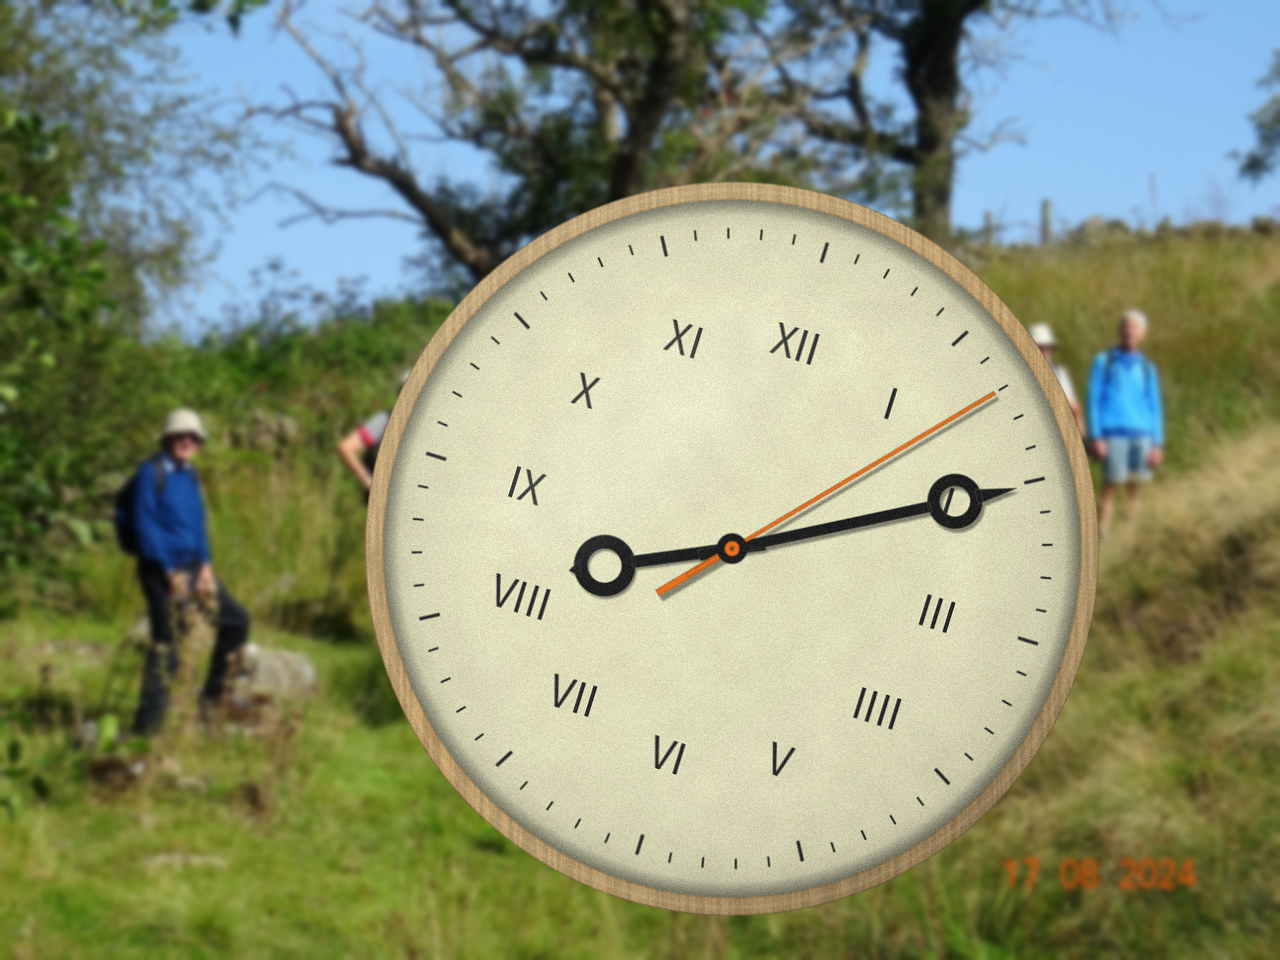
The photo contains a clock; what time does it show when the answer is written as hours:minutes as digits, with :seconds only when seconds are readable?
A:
8:10:07
